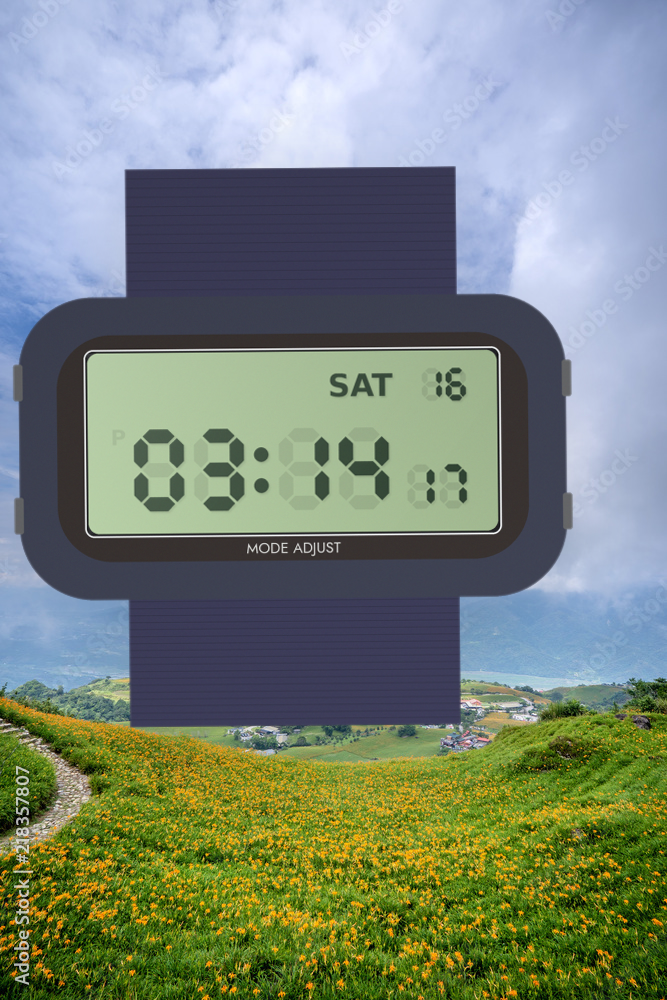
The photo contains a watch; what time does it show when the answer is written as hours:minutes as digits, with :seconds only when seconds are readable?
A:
3:14:17
